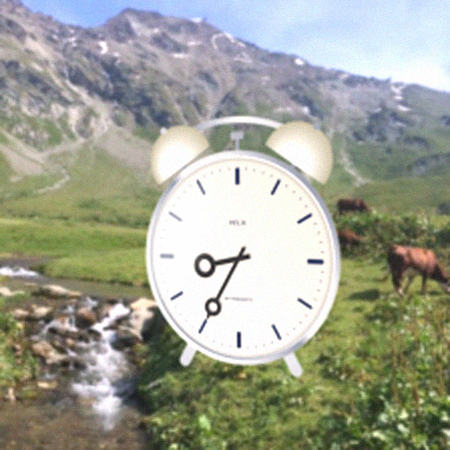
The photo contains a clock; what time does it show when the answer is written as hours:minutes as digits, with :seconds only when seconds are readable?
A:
8:35
